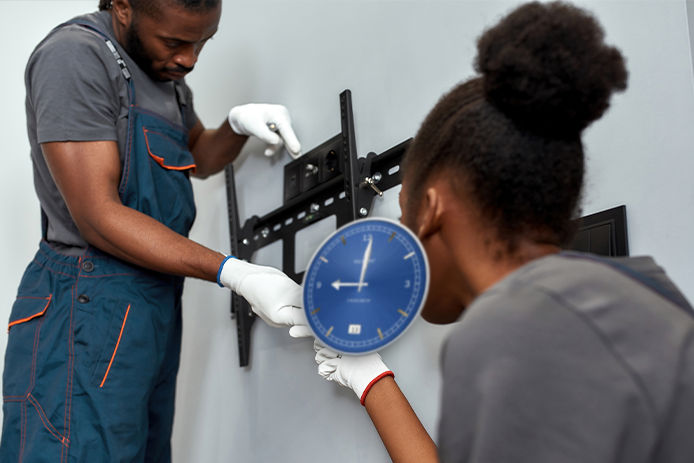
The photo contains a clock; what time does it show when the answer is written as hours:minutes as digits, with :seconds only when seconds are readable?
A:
9:01
